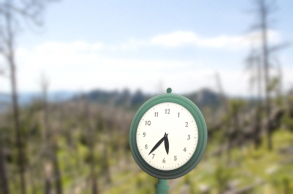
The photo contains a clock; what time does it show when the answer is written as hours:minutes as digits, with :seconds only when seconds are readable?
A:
5:37
